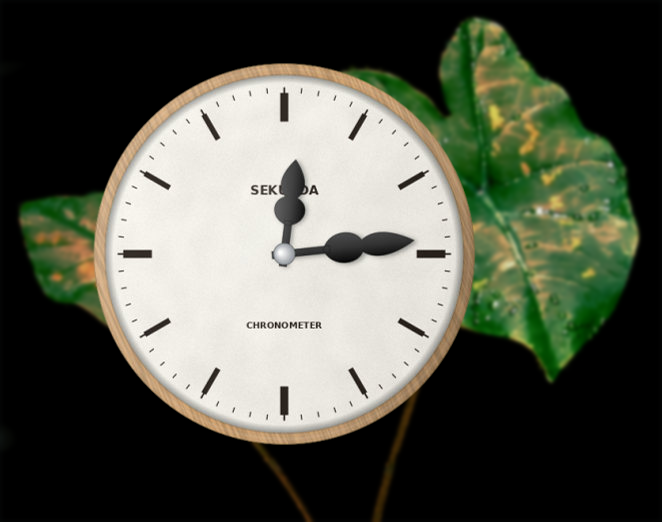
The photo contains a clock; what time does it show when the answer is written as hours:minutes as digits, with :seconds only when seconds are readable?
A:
12:14
